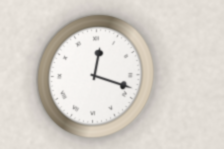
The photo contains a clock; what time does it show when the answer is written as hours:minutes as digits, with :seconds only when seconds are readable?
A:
12:18
